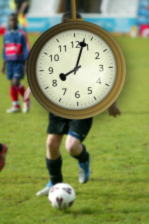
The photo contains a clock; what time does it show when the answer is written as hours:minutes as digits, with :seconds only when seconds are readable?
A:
8:03
